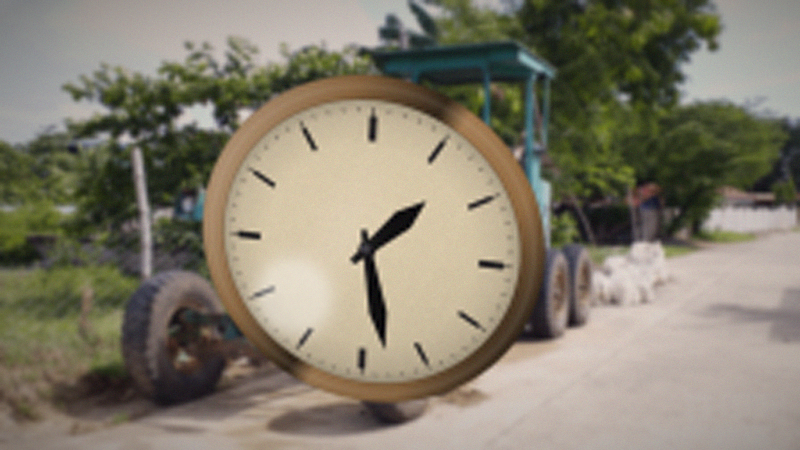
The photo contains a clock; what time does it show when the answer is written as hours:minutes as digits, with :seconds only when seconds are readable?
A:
1:28
